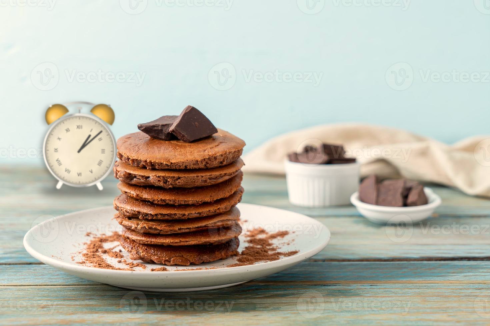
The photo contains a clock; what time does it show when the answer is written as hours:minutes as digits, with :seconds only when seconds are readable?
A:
1:08
